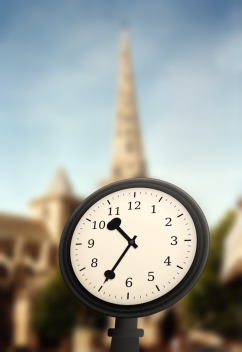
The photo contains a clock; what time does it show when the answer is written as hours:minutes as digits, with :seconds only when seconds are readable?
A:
10:35
